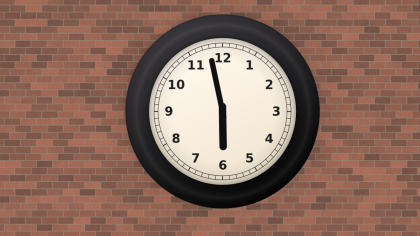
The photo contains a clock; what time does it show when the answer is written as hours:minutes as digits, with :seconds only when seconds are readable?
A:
5:58
